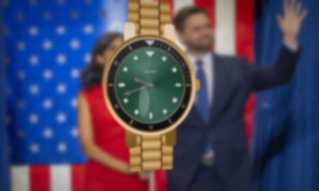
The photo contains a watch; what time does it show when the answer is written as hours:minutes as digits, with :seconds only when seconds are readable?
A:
9:42
